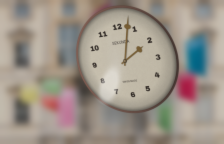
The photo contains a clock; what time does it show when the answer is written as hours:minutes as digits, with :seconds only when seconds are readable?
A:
2:03
